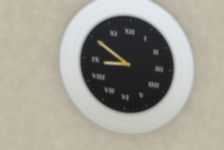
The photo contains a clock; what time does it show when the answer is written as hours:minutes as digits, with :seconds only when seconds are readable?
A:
8:50
